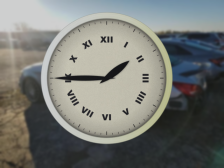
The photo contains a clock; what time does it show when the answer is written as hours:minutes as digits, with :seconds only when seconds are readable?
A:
1:45
